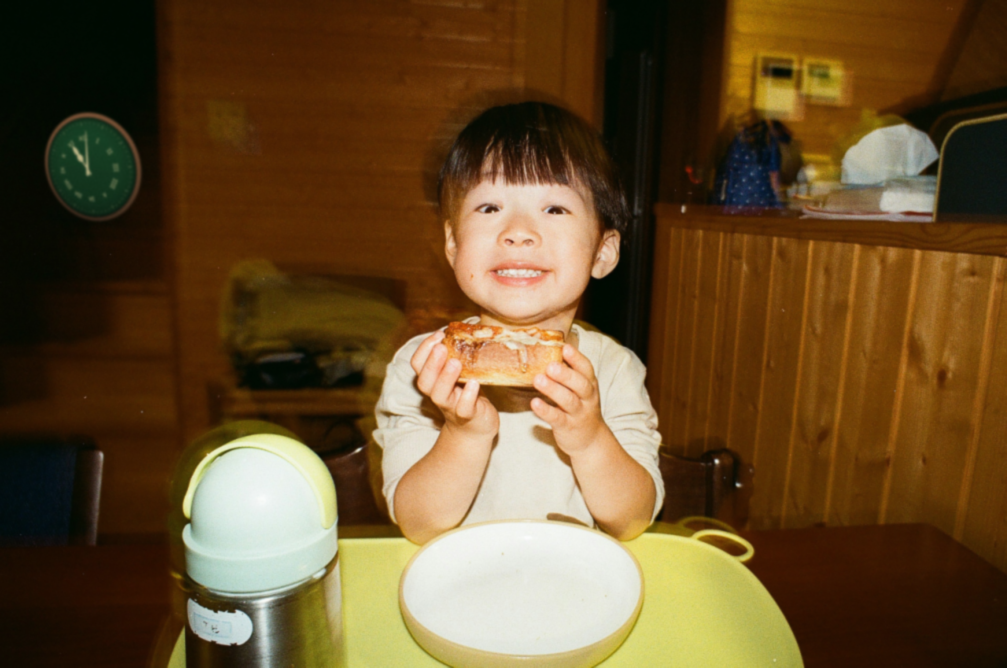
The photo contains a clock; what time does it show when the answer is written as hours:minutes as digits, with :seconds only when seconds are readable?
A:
11:01
